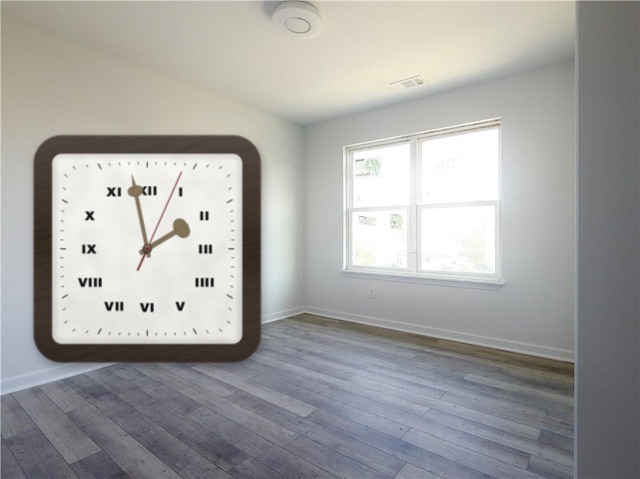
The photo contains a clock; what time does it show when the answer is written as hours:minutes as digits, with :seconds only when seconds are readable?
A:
1:58:04
